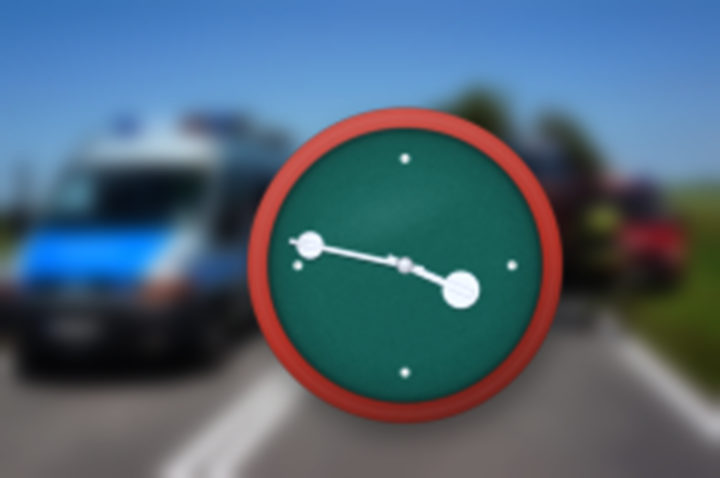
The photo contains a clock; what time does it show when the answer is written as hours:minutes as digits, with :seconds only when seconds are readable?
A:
3:47
